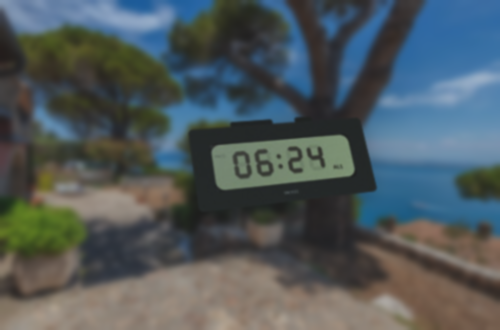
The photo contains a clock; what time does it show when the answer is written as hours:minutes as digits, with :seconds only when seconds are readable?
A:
6:24
